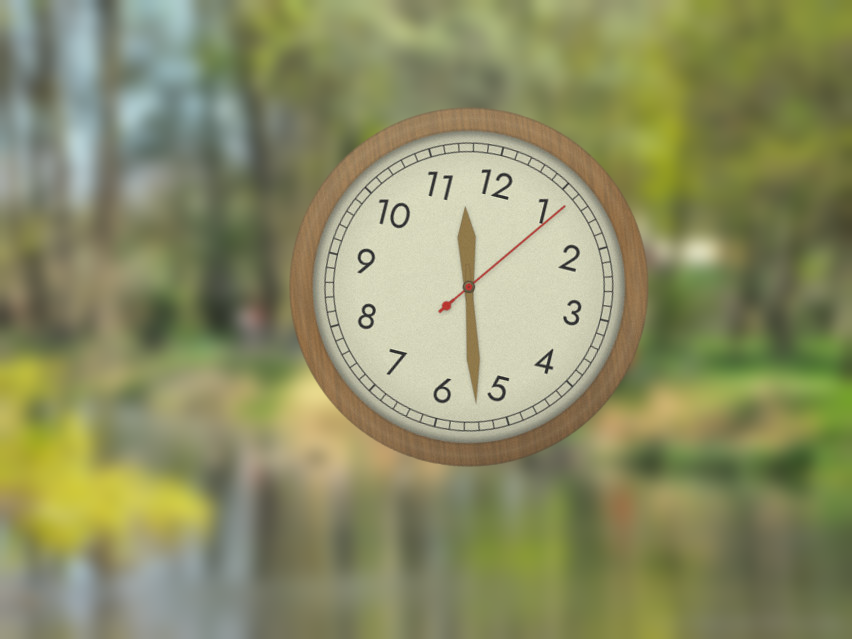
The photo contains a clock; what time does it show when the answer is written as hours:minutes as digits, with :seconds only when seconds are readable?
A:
11:27:06
